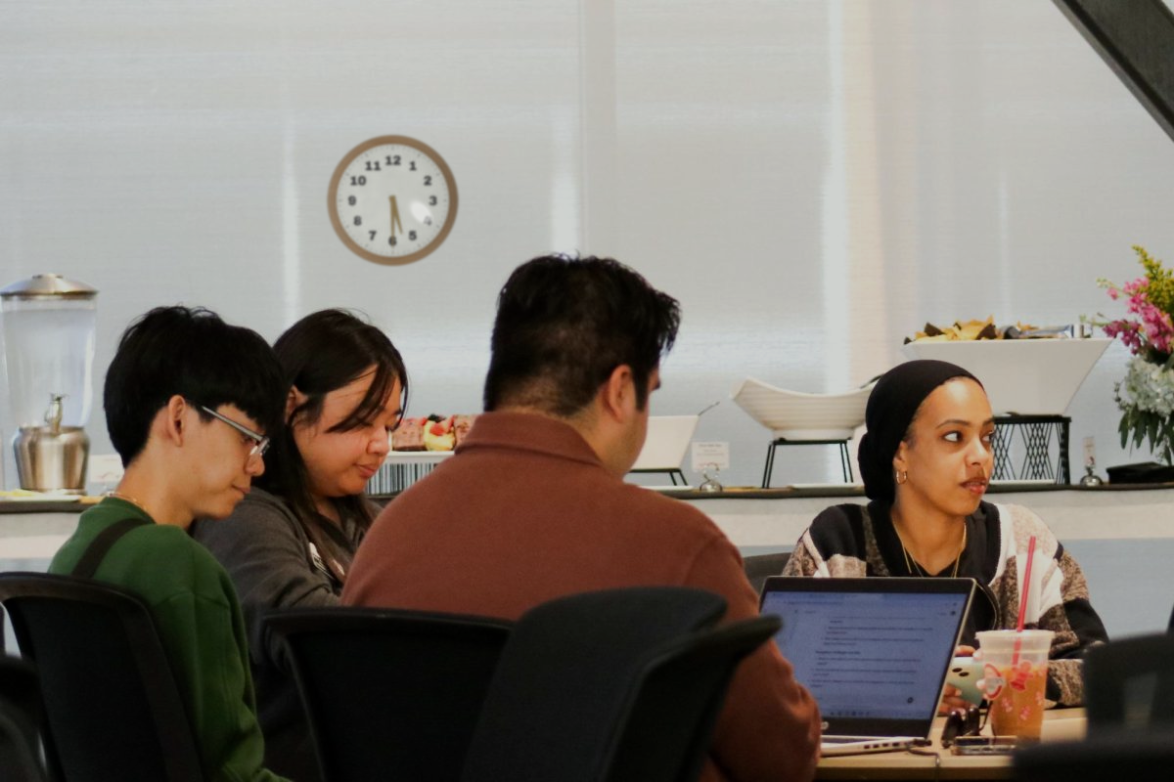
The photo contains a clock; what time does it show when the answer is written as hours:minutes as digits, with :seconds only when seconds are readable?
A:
5:30
